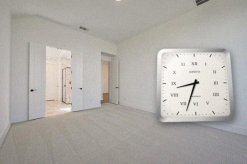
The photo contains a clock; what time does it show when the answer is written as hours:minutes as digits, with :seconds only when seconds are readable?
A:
8:33
